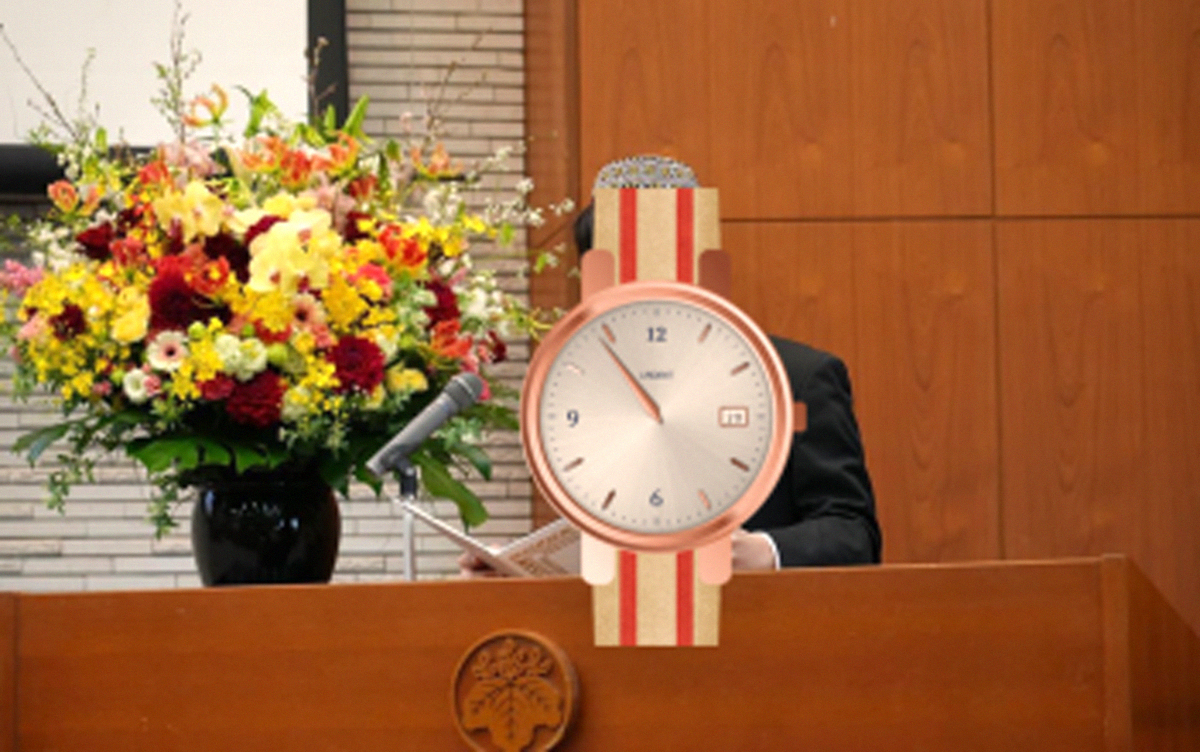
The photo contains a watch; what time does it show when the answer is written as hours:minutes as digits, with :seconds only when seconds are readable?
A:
10:54
